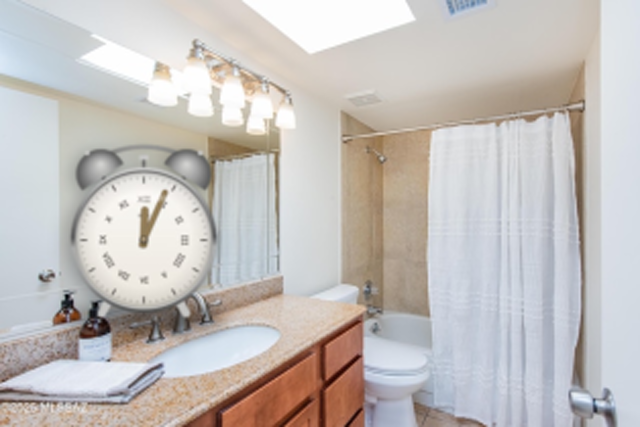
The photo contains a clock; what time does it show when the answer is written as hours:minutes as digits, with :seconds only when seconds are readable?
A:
12:04
